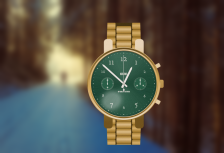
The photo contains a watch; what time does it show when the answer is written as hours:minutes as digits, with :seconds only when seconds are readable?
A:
12:52
